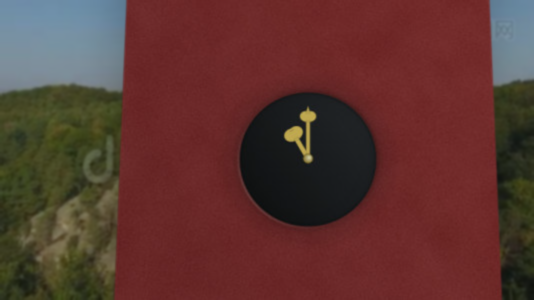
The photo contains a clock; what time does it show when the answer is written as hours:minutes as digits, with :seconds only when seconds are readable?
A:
11:00
